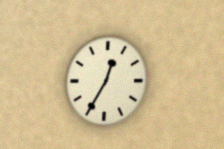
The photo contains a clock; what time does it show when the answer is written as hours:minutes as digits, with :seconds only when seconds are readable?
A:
12:35
